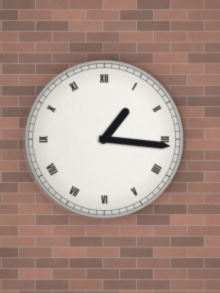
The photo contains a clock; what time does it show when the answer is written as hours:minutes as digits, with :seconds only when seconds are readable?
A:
1:16
